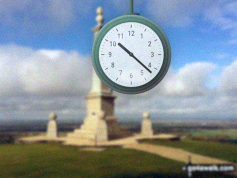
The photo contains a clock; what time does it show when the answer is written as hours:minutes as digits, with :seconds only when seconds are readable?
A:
10:22
